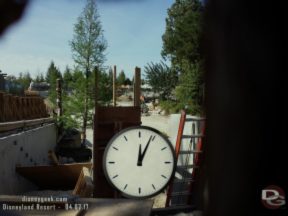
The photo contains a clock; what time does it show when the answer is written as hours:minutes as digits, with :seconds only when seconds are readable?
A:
12:04
